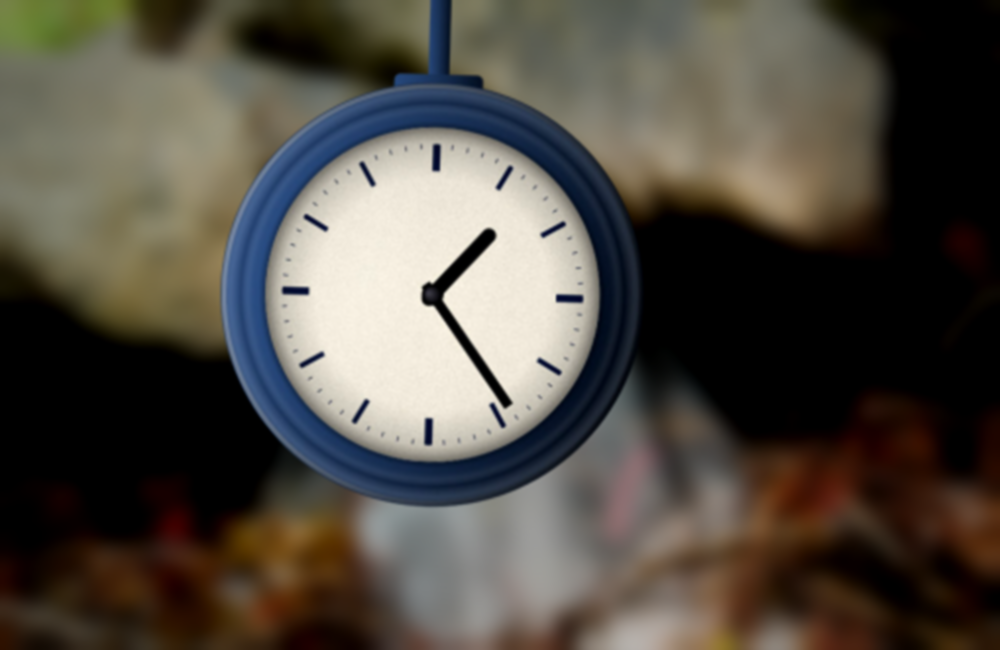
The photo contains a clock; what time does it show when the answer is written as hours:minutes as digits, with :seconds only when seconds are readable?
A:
1:24
